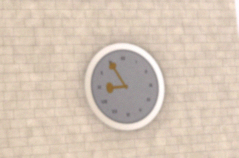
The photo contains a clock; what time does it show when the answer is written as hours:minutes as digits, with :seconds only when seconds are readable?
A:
8:55
